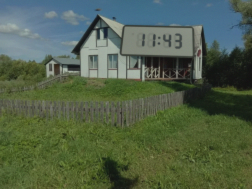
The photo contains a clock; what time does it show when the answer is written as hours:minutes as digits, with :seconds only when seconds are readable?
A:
11:43
